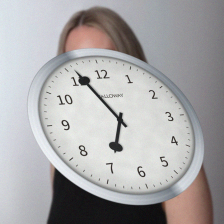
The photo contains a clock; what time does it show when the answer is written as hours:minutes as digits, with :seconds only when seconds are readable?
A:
6:56
